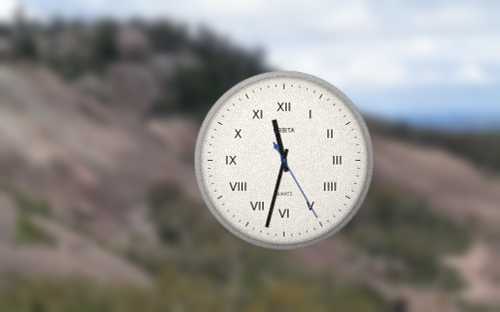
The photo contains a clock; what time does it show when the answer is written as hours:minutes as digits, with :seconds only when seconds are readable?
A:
11:32:25
